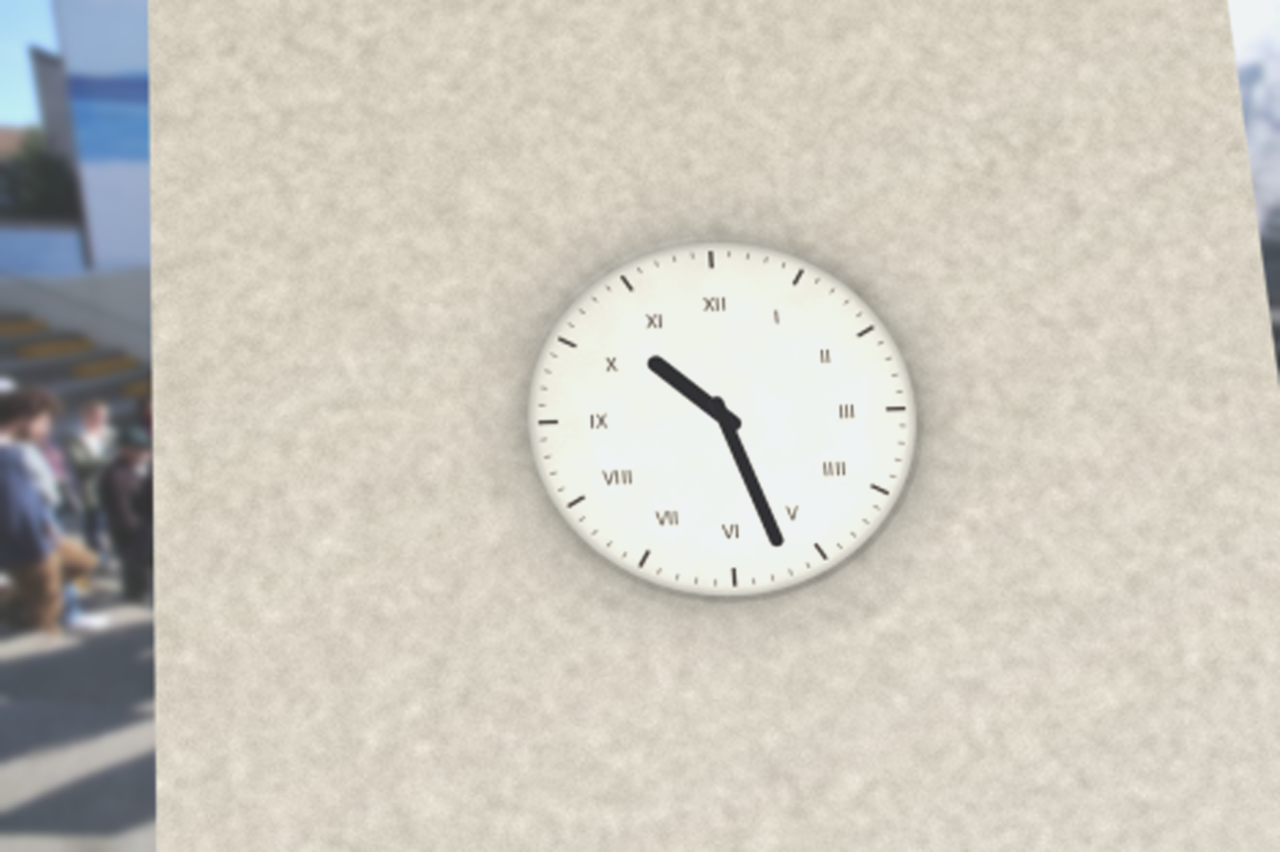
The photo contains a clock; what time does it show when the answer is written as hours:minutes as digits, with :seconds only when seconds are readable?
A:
10:27
